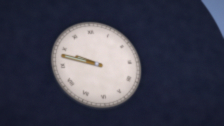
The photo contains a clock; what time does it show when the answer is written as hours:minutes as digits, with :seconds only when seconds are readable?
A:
9:48
